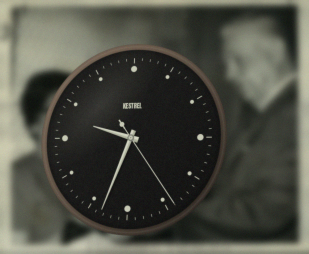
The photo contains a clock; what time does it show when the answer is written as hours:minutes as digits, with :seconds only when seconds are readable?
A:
9:33:24
